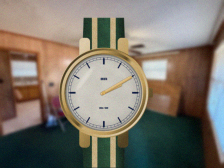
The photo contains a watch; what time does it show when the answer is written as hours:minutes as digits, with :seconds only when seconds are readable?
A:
2:10
